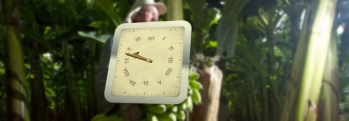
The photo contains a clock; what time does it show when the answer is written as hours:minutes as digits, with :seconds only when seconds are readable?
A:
9:48
